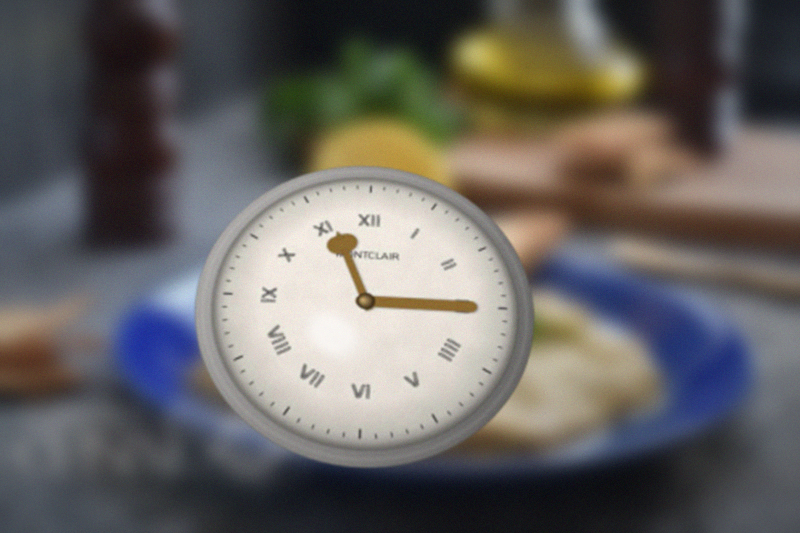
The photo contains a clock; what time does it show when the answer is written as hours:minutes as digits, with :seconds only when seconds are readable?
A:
11:15
